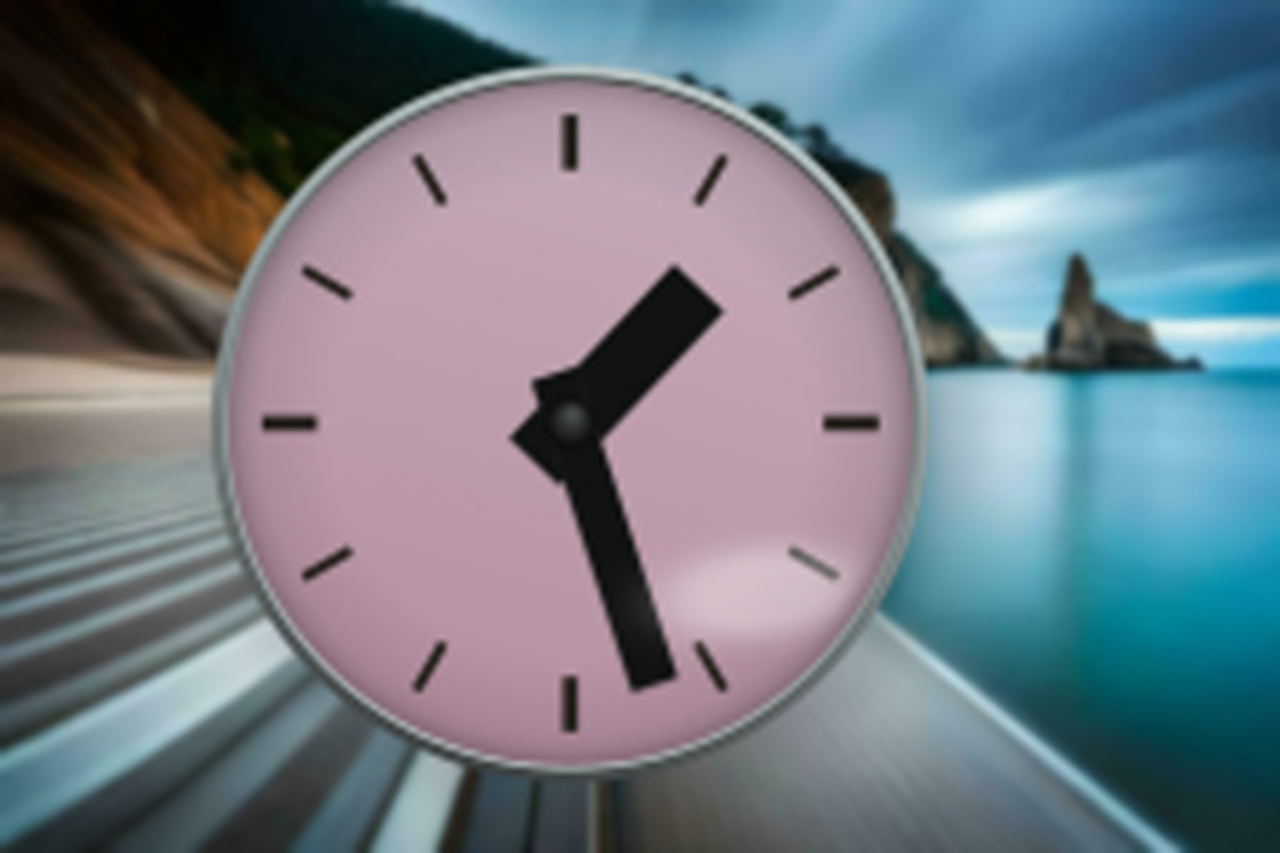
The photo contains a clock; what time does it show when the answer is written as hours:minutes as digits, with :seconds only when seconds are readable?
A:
1:27
